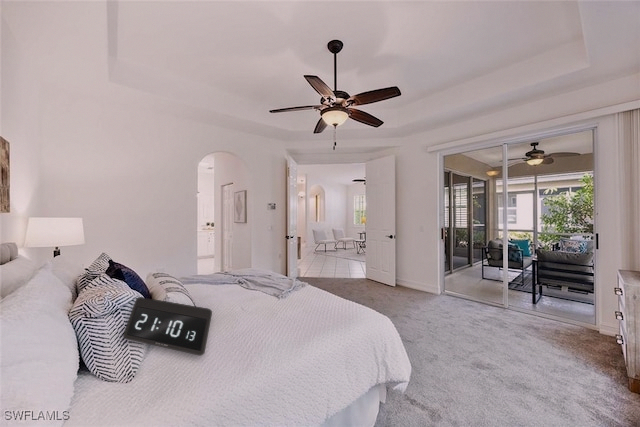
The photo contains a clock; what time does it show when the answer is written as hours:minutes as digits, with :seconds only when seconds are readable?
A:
21:10:13
